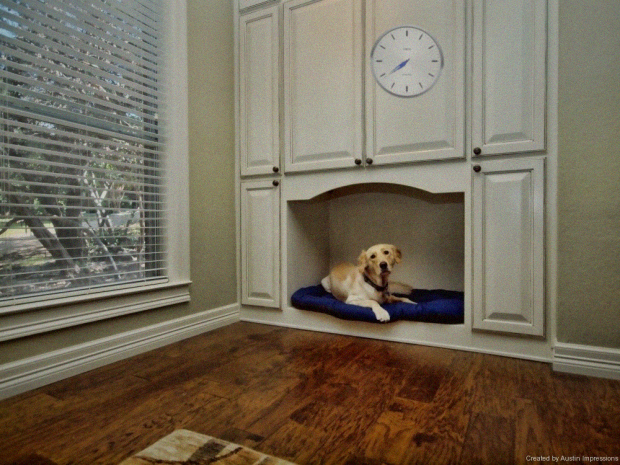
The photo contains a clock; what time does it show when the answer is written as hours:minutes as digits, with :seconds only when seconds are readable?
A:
7:39
